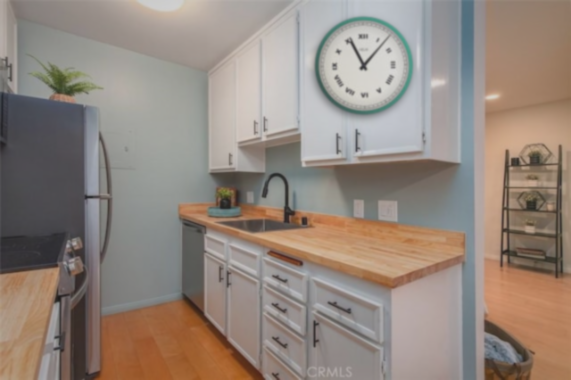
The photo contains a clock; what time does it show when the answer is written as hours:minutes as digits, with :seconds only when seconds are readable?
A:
11:07
